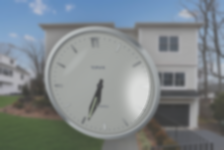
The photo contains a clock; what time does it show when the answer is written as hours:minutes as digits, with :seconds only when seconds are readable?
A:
6:34
